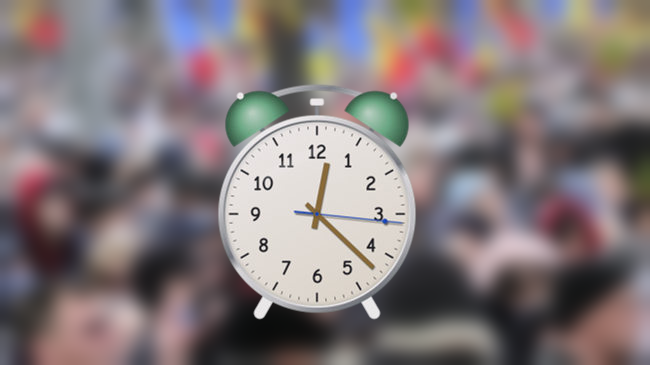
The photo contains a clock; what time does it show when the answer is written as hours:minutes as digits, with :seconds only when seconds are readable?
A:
12:22:16
